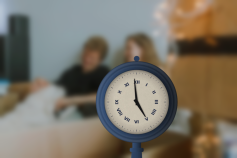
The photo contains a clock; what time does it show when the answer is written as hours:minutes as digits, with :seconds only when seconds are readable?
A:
4:59
